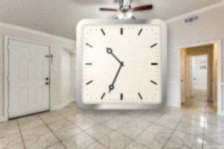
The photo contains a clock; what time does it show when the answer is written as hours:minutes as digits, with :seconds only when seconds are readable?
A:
10:34
